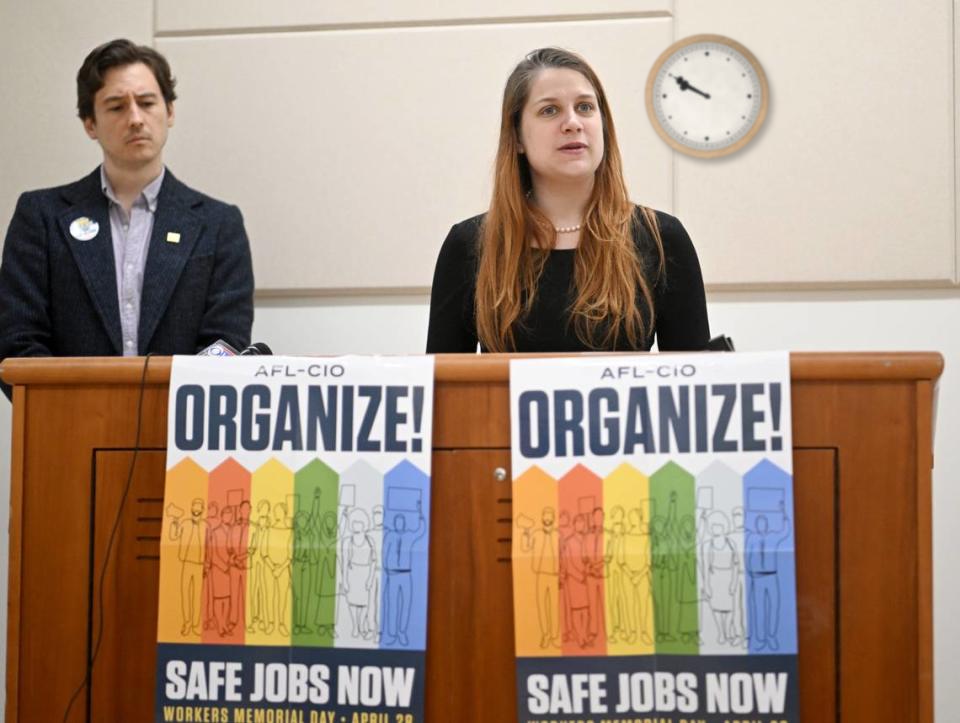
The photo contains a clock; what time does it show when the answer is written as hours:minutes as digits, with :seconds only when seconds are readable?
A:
9:50
